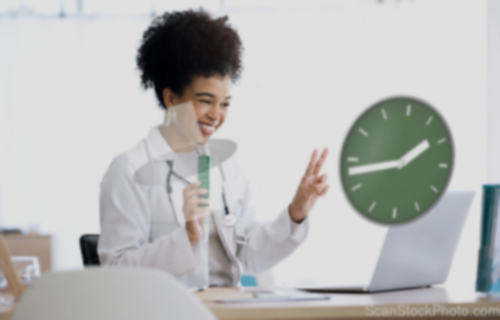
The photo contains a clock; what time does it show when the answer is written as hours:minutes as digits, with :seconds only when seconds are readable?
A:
1:43
